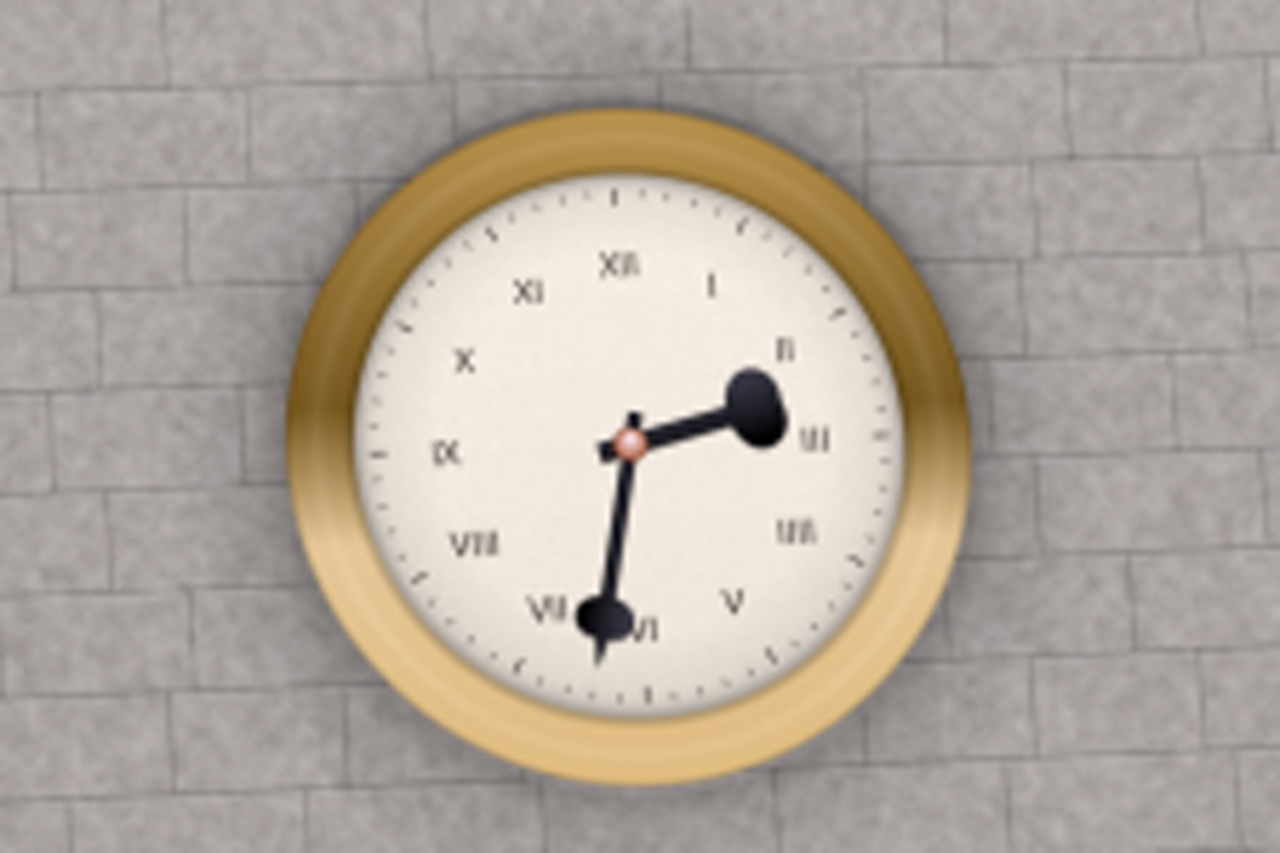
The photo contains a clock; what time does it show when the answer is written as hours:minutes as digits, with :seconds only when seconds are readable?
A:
2:32
